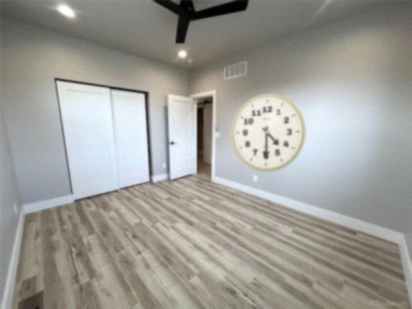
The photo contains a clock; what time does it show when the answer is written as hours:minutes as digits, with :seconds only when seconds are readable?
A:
4:30
